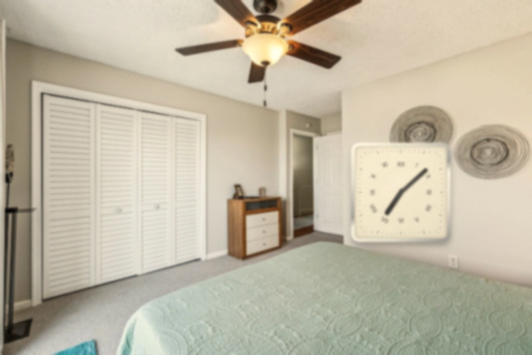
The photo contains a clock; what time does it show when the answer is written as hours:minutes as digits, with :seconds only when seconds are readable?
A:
7:08
